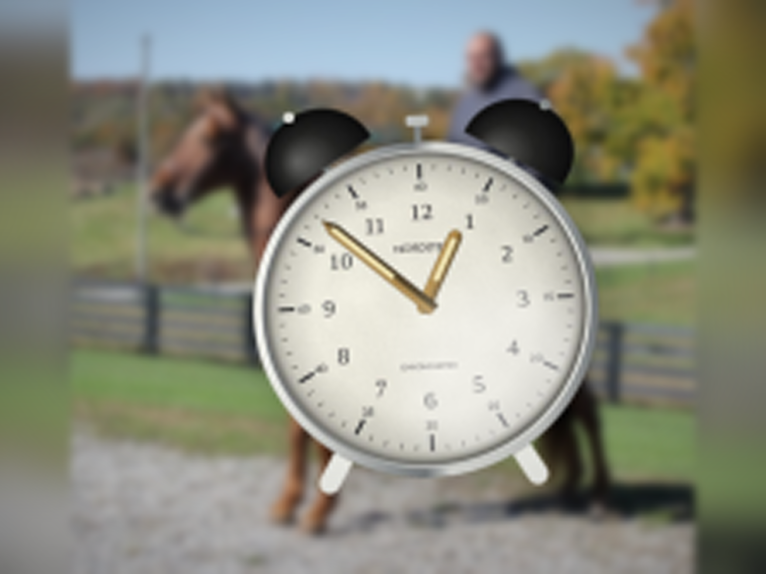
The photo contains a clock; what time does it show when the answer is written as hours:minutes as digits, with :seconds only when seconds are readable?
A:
12:52
